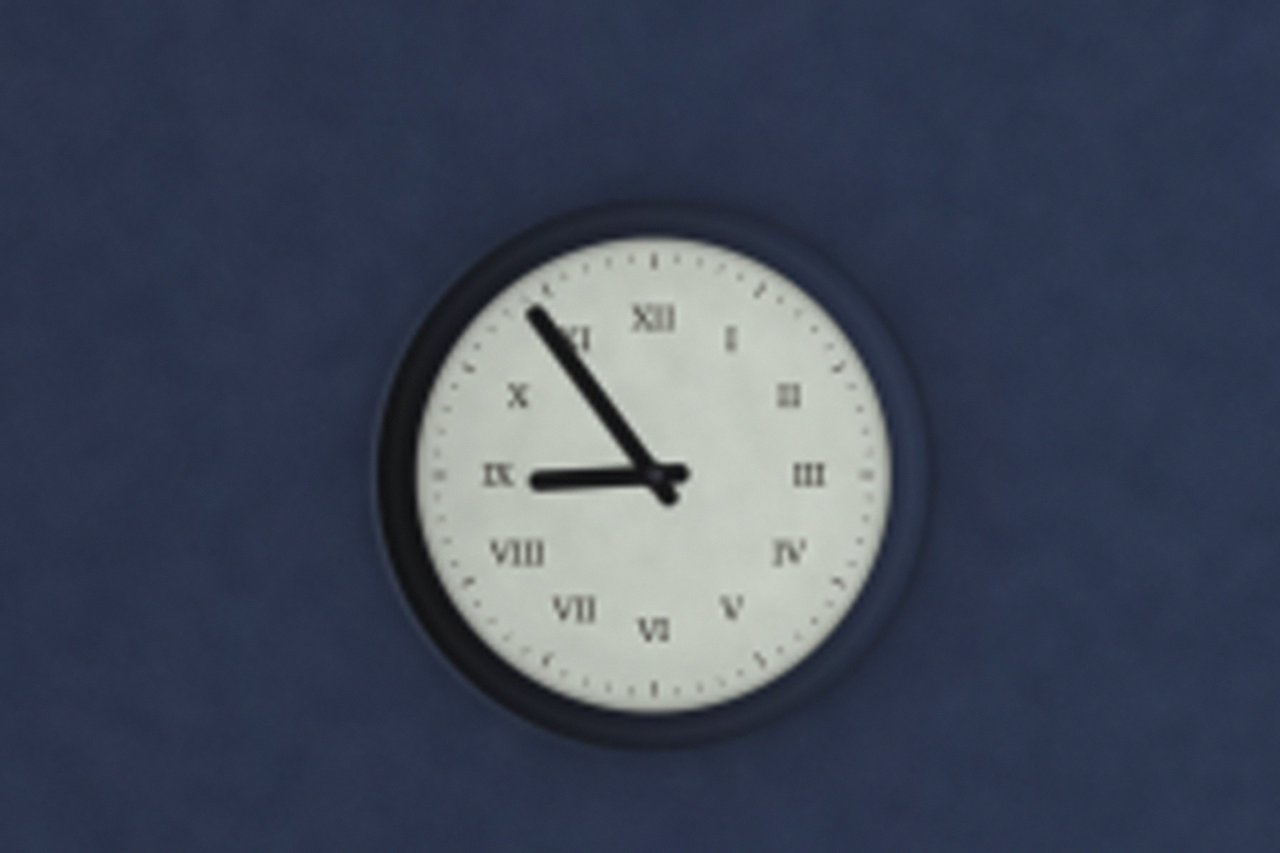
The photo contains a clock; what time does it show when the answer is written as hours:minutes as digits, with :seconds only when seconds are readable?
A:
8:54
